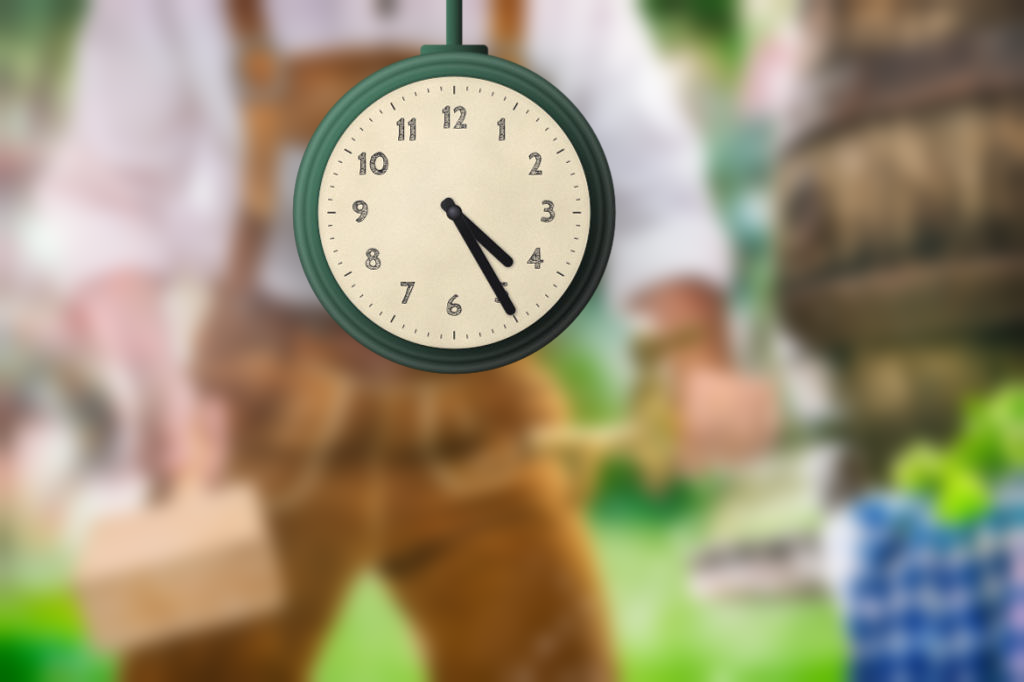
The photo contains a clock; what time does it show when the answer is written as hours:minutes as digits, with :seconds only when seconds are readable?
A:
4:25
